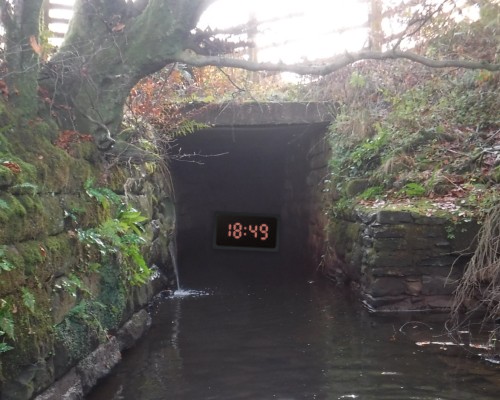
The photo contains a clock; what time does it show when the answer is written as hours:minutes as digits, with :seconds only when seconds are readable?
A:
18:49
